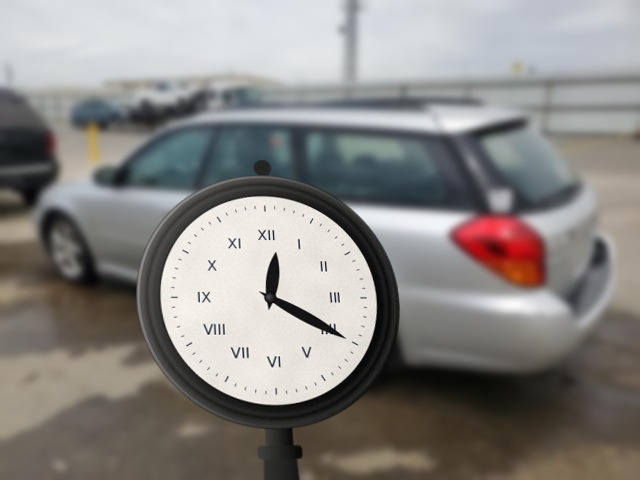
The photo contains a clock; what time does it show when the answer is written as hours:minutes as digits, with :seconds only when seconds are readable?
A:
12:20
